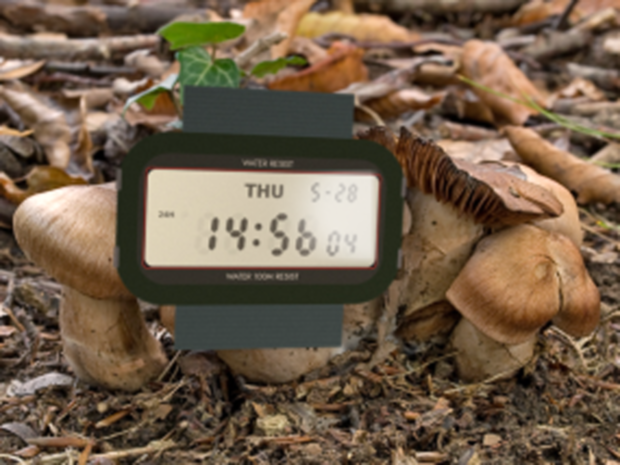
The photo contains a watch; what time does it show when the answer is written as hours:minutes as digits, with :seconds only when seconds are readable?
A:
14:56:04
